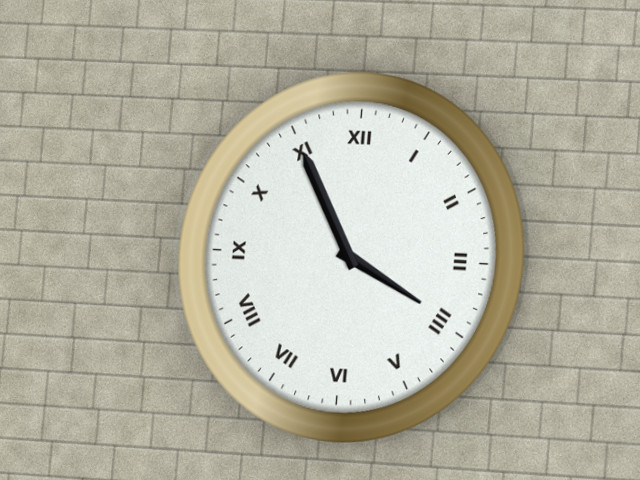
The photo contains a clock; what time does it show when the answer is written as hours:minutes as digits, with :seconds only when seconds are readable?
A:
3:55
